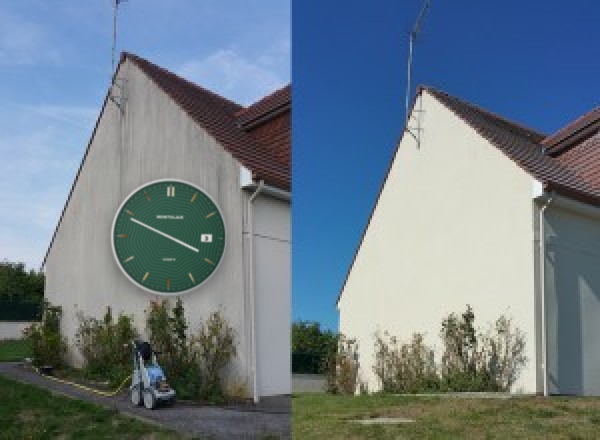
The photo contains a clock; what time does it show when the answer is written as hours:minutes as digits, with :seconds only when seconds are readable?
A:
3:49
